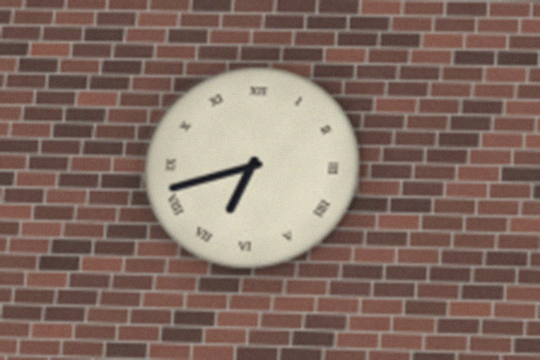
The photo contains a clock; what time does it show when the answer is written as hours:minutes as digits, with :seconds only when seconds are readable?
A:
6:42
